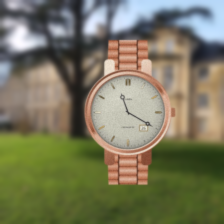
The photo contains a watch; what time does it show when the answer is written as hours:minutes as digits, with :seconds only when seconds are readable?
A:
11:20
